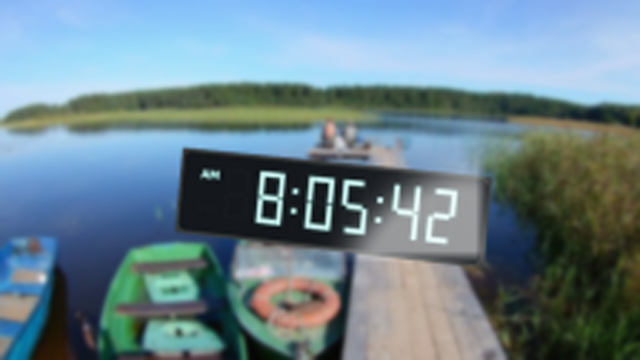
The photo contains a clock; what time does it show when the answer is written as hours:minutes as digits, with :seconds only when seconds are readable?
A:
8:05:42
